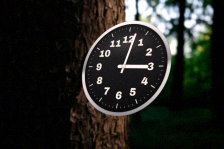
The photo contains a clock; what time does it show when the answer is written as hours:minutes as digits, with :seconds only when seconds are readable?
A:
3:02
